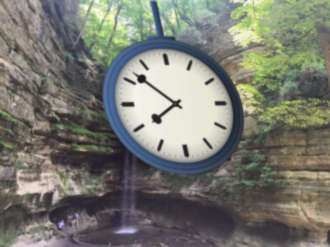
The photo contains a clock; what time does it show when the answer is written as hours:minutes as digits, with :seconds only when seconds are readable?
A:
7:52
